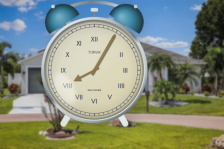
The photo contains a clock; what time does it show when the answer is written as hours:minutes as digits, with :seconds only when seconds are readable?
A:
8:05
